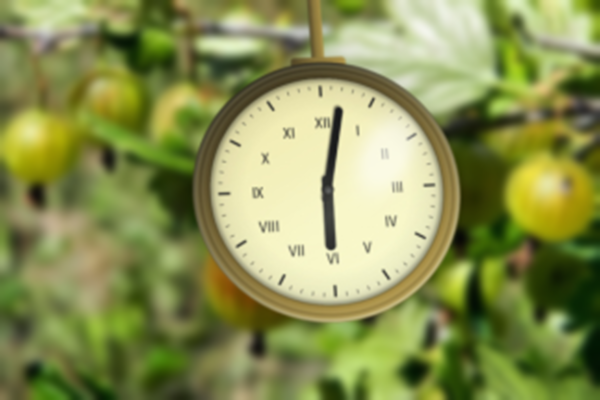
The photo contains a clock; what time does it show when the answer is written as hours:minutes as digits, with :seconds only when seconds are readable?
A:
6:02
